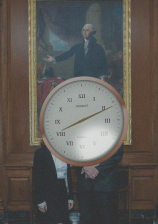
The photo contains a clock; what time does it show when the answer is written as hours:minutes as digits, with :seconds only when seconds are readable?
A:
8:11
